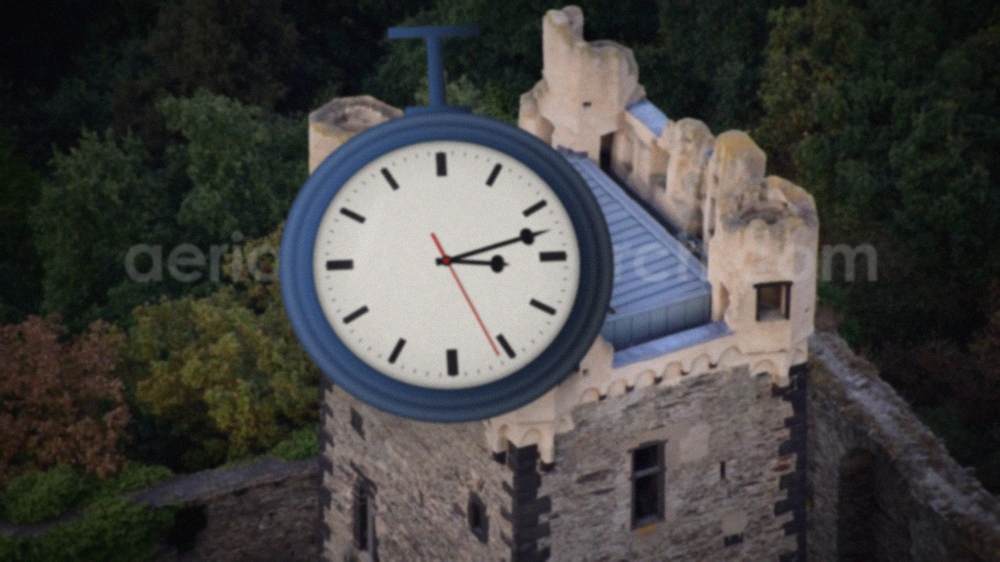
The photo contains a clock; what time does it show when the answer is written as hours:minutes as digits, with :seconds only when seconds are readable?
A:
3:12:26
